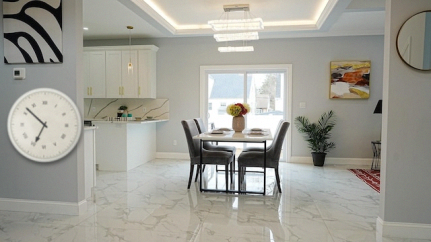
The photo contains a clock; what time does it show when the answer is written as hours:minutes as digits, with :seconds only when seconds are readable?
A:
6:52
